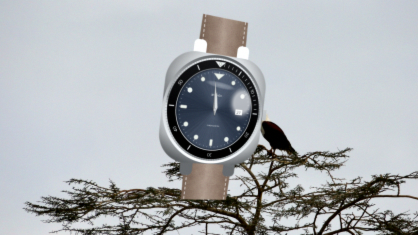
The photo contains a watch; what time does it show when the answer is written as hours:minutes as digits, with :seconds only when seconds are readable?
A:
11:59
